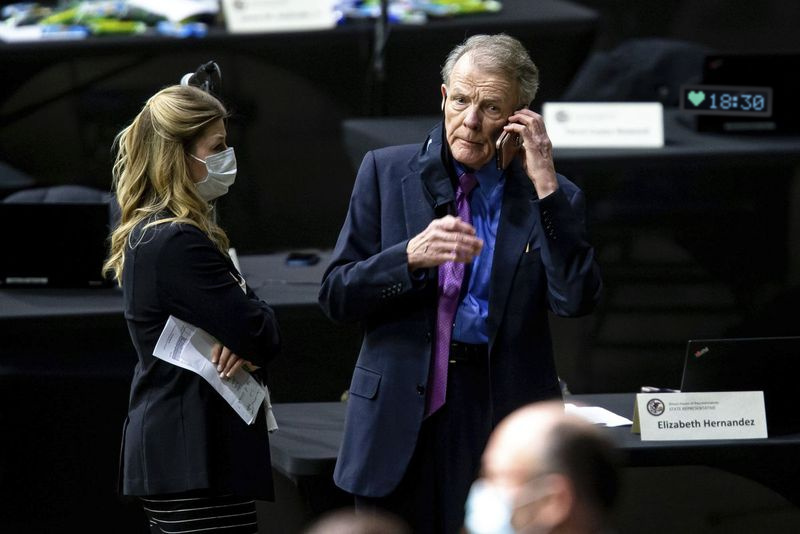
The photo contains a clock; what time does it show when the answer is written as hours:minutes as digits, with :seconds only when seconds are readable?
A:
18:30
